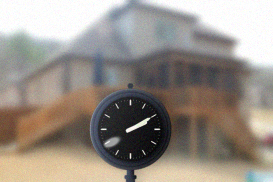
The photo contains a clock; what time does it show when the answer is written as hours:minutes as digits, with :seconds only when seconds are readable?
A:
2:10
